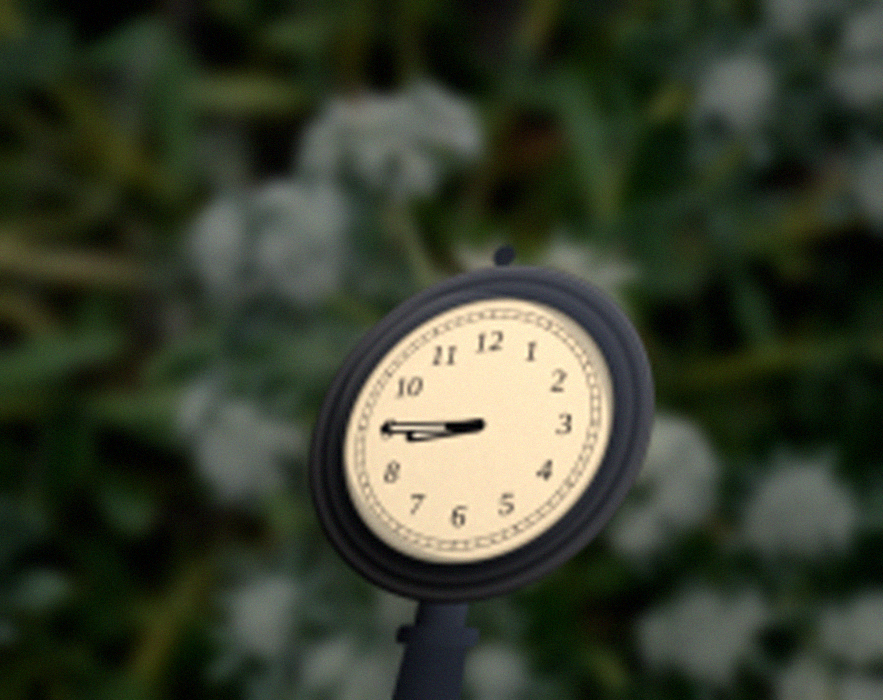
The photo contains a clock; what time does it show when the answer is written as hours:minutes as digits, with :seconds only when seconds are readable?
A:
8:45
